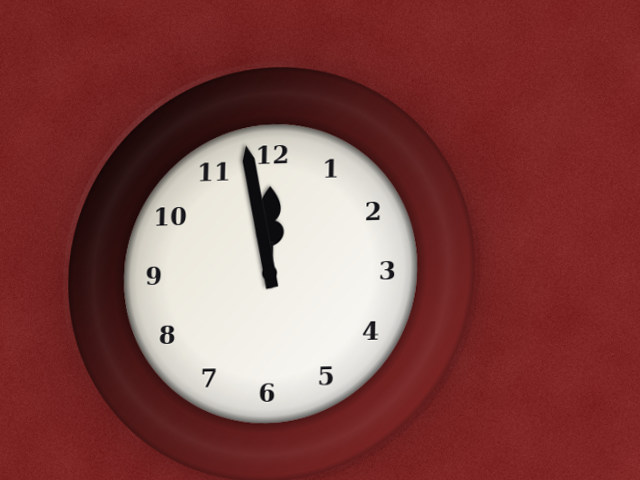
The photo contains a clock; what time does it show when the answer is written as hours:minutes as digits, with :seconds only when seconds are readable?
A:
11:58
